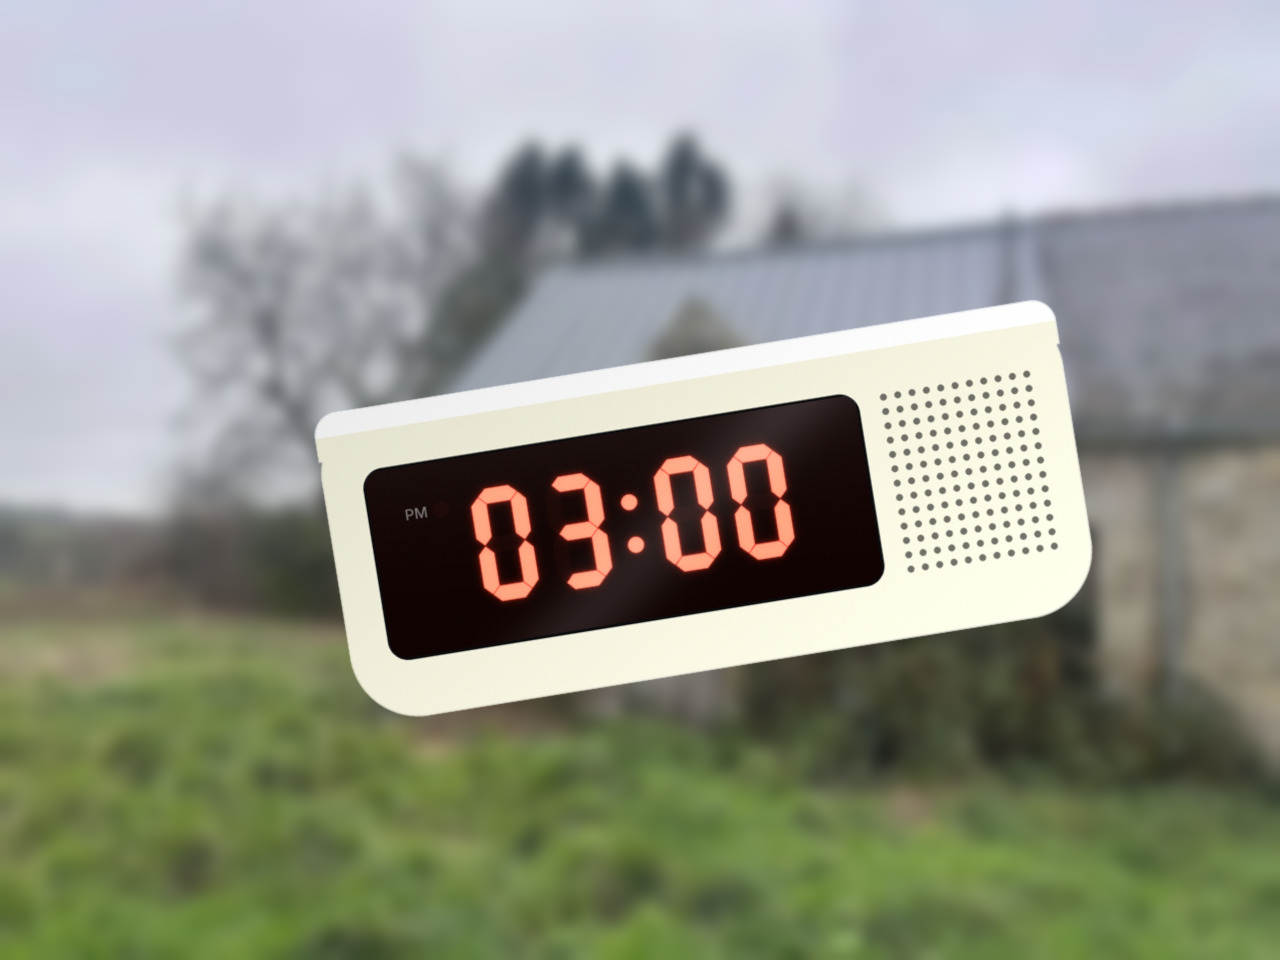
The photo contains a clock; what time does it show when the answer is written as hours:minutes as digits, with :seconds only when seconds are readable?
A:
3:00
